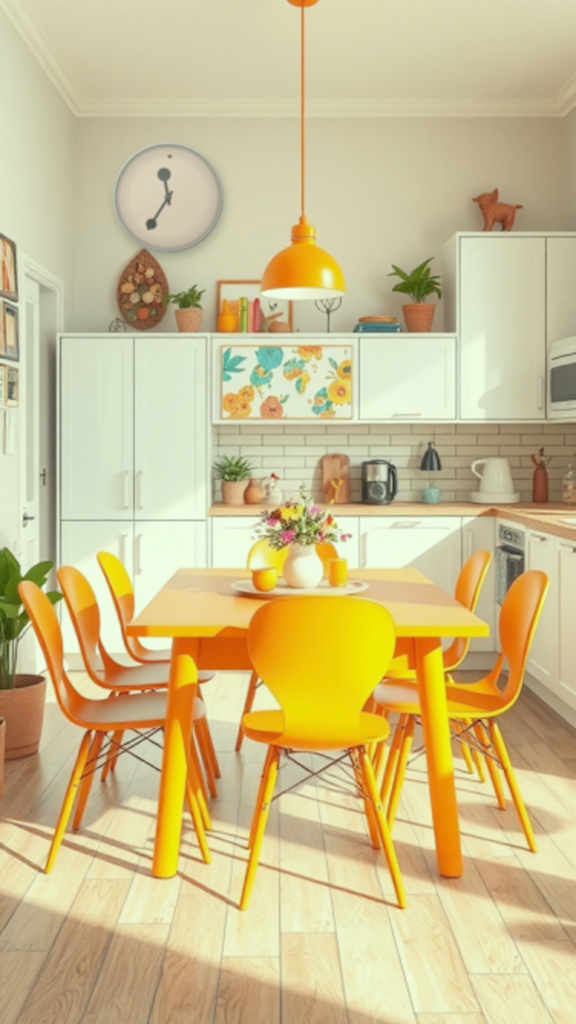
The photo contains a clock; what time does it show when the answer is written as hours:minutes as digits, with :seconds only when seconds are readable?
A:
11:35
